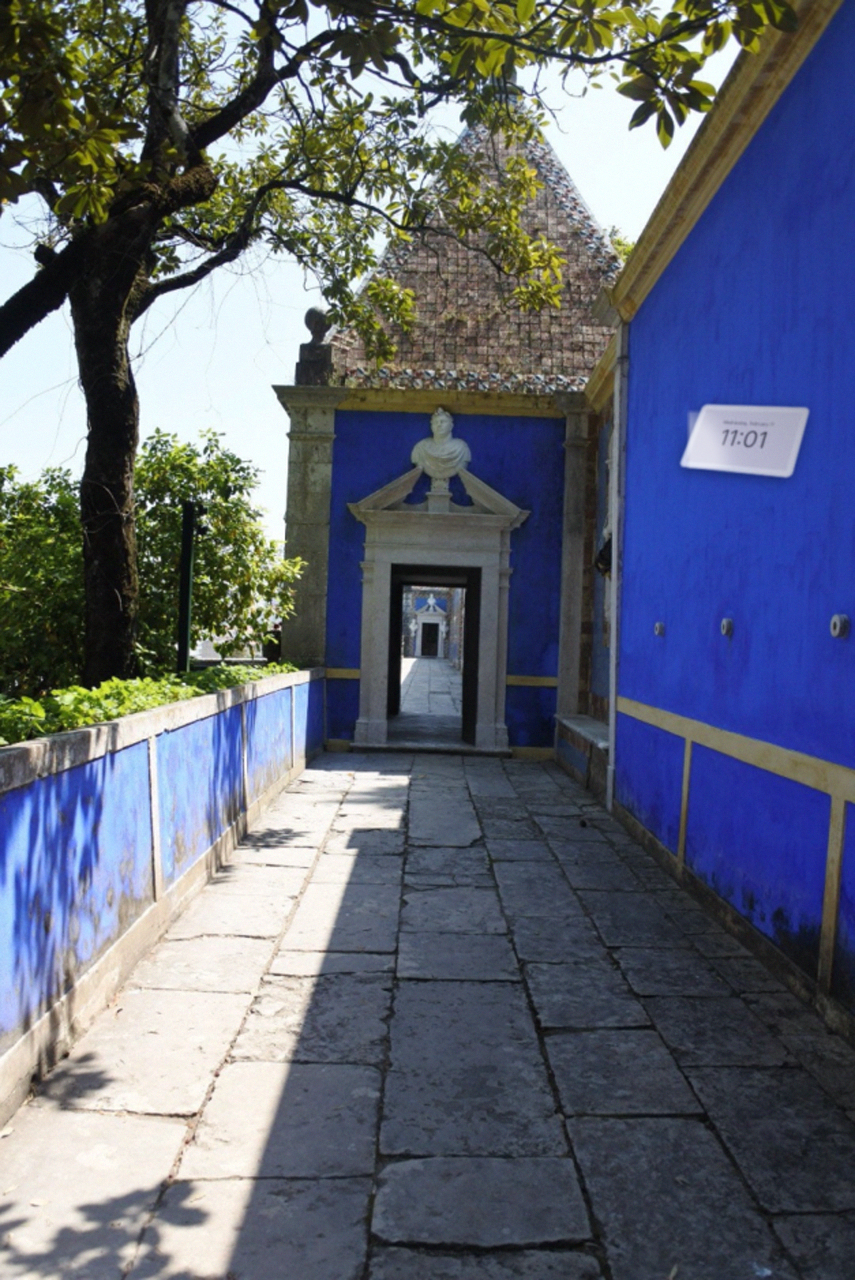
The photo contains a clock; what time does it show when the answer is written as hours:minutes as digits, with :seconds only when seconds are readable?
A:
11:01
